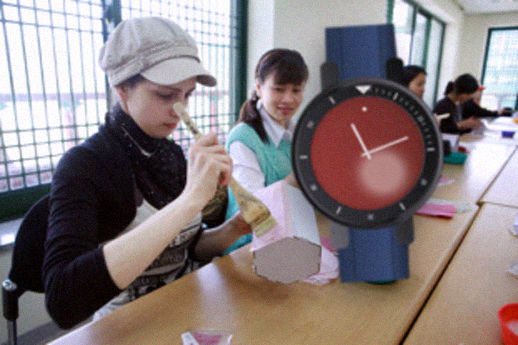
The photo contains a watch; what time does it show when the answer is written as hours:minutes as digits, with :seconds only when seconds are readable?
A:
11:12
